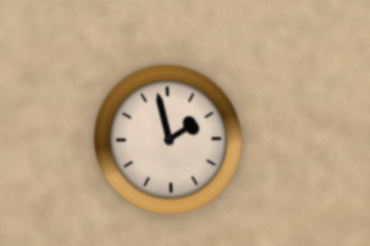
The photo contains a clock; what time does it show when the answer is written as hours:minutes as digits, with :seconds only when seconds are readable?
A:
1:58
